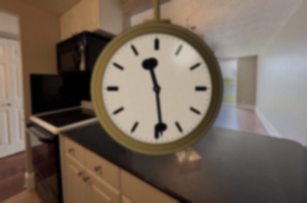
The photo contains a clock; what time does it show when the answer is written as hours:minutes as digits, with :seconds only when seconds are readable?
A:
11:29
